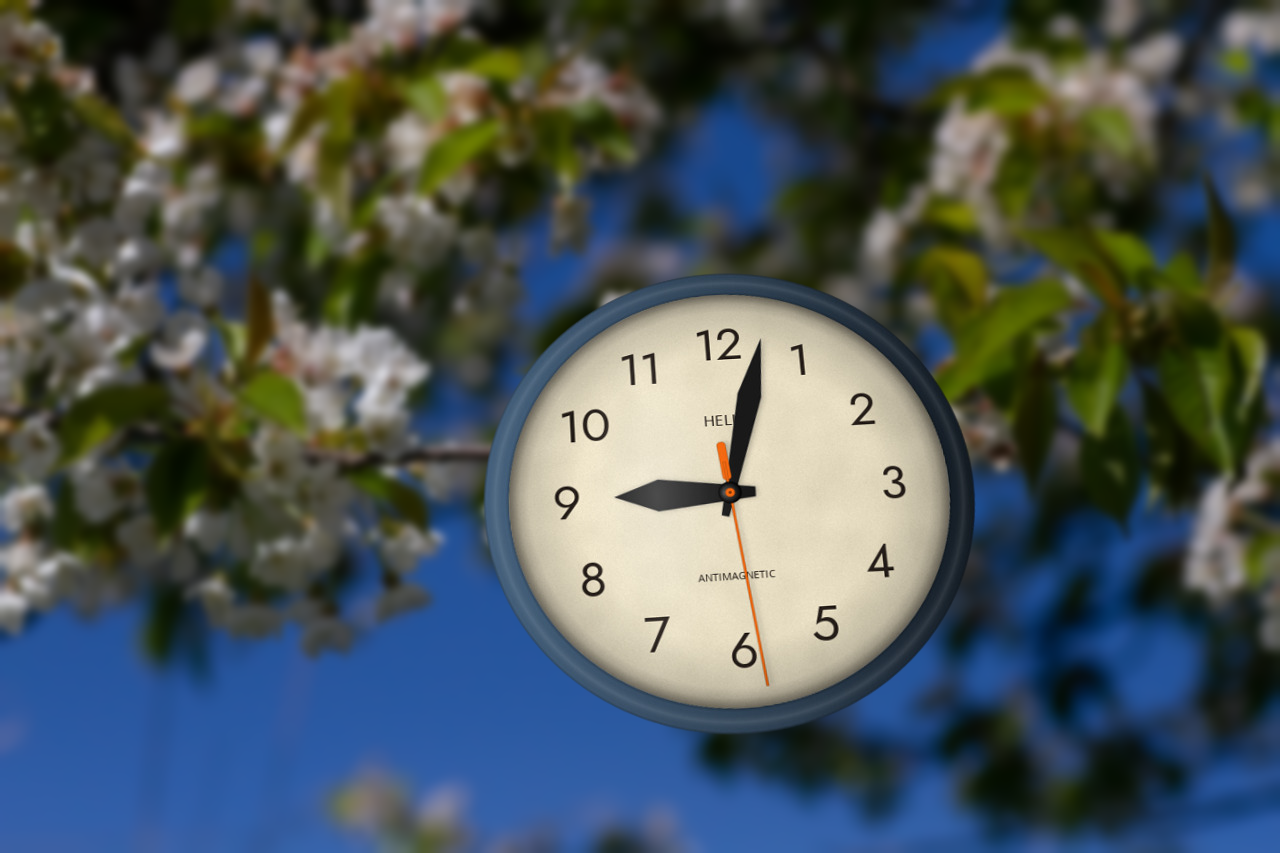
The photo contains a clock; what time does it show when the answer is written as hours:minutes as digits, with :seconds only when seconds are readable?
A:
9:02:29
